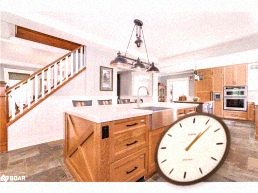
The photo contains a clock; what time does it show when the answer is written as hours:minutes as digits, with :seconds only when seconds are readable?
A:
1:07
